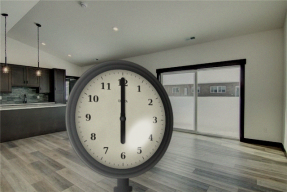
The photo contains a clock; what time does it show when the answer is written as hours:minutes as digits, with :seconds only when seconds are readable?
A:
6:00
